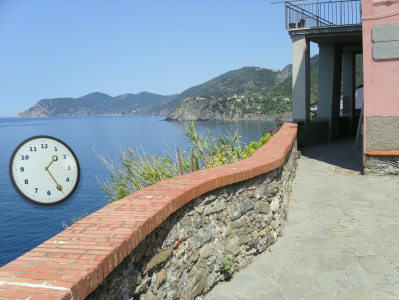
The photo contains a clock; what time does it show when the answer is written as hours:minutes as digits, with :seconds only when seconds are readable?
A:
1:25
